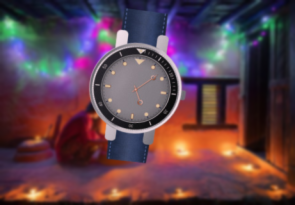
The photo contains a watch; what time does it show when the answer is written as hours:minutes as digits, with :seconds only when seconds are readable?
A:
5:08
